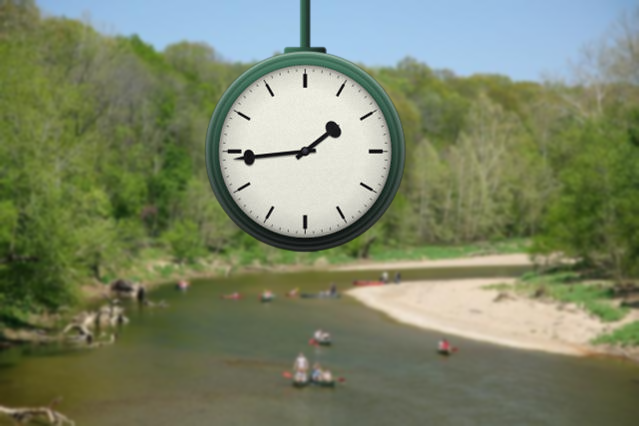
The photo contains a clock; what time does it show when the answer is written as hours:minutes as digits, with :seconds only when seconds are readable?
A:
1:44
